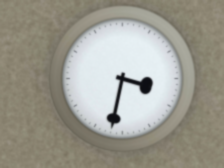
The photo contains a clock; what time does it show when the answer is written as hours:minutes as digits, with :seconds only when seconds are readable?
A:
3:32
